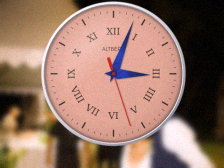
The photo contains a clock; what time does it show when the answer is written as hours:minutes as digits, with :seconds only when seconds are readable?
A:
3:03:27
